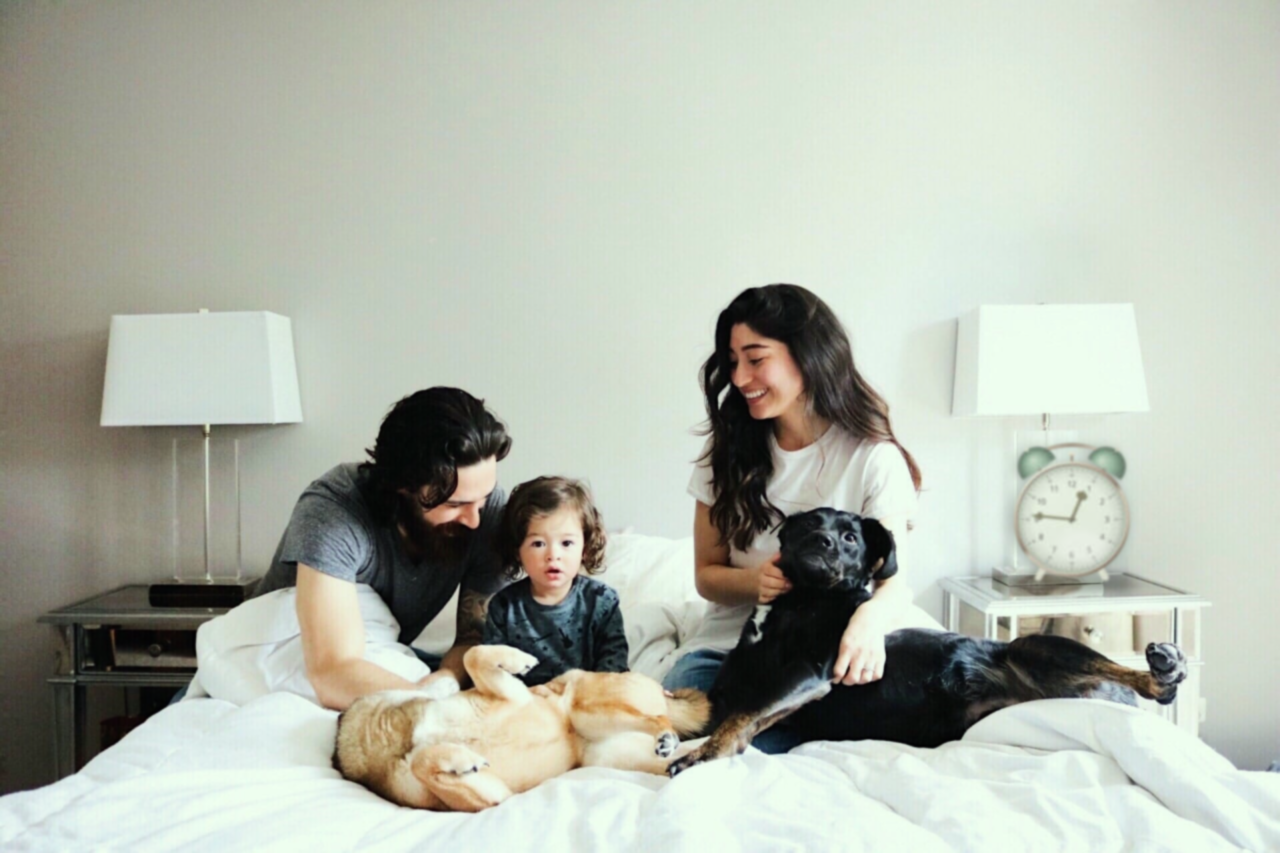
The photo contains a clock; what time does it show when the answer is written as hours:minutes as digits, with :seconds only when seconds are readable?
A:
12:46
